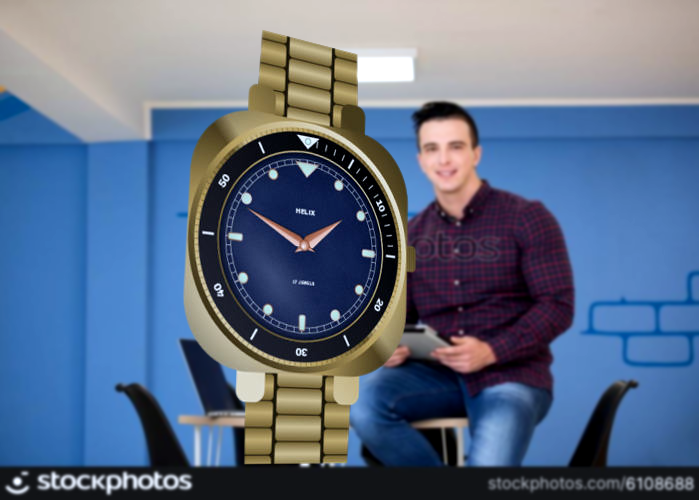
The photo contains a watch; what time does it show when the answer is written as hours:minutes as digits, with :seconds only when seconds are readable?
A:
1:49
